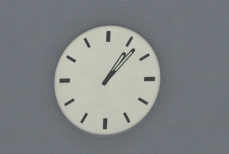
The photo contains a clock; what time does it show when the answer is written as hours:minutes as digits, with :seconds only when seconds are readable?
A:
1:07
